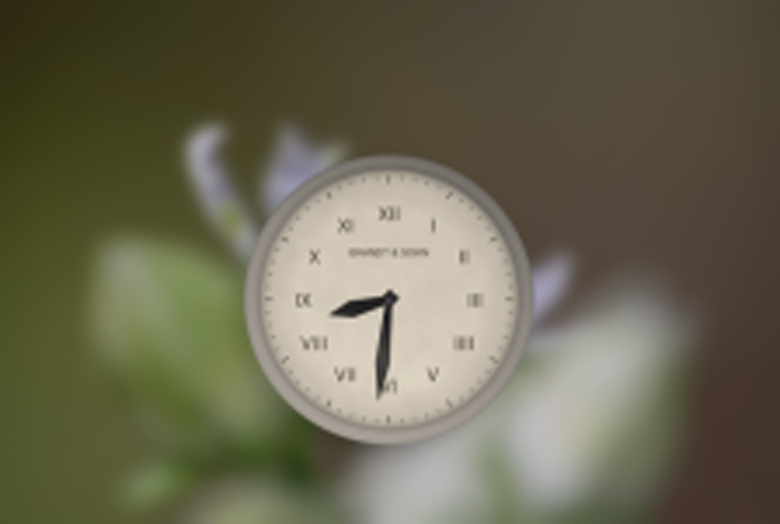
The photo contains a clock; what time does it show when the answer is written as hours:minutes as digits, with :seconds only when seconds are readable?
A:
8:31
